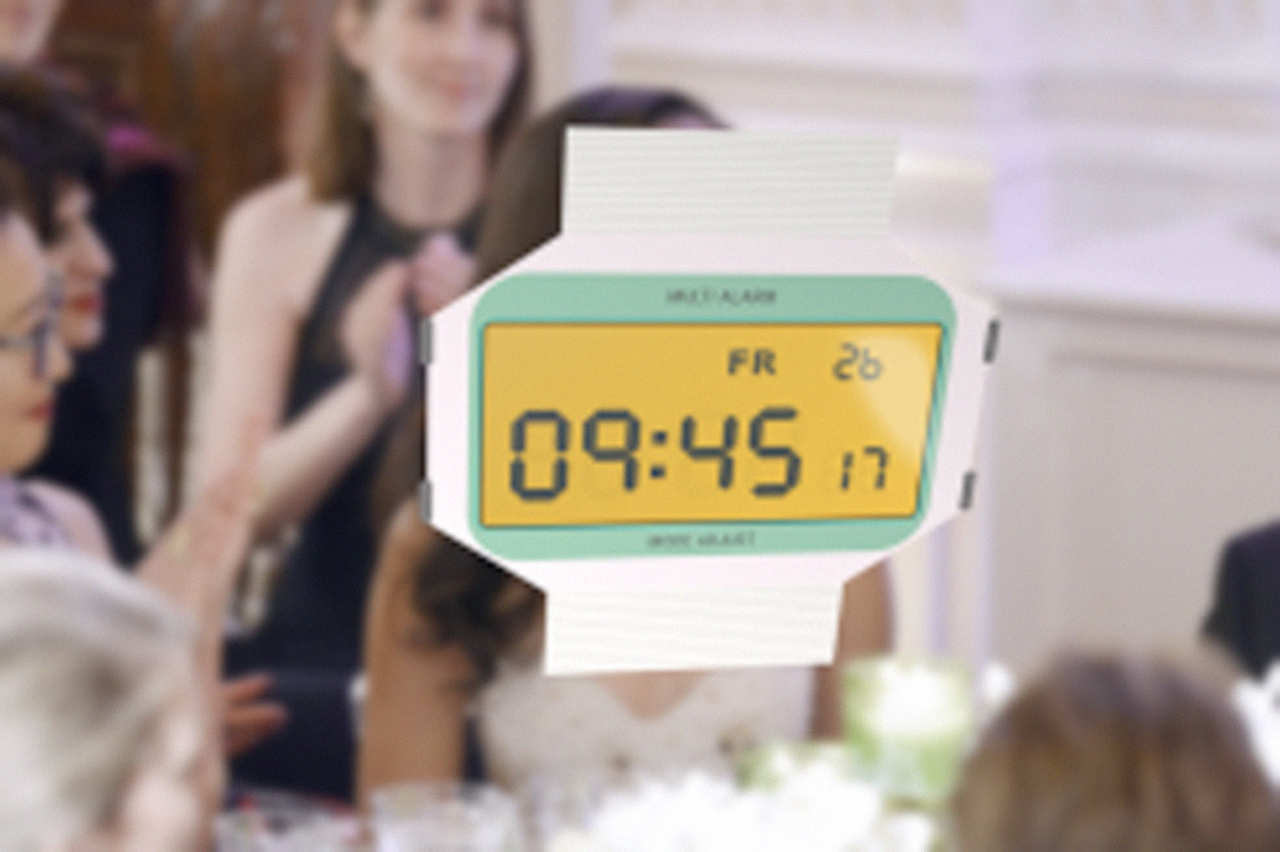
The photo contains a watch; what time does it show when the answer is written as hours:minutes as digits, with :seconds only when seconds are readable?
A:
9:45:17
